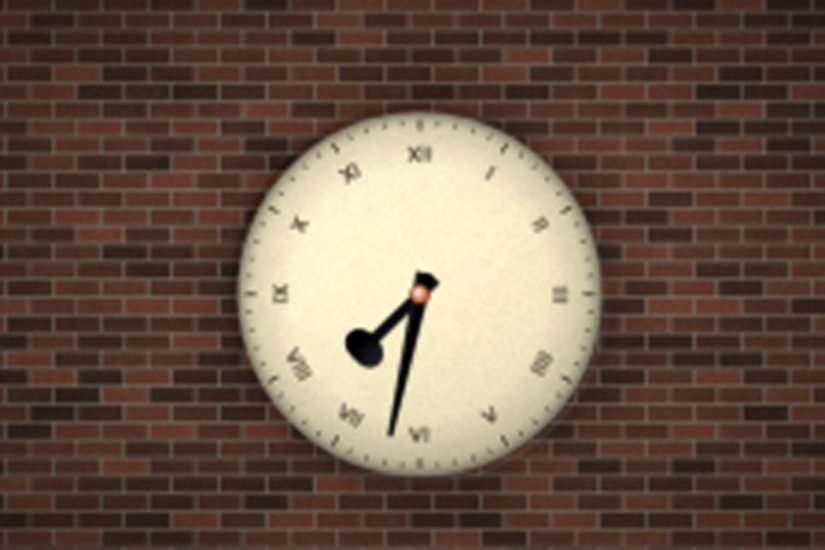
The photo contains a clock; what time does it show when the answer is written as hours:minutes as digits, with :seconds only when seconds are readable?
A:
7:32
